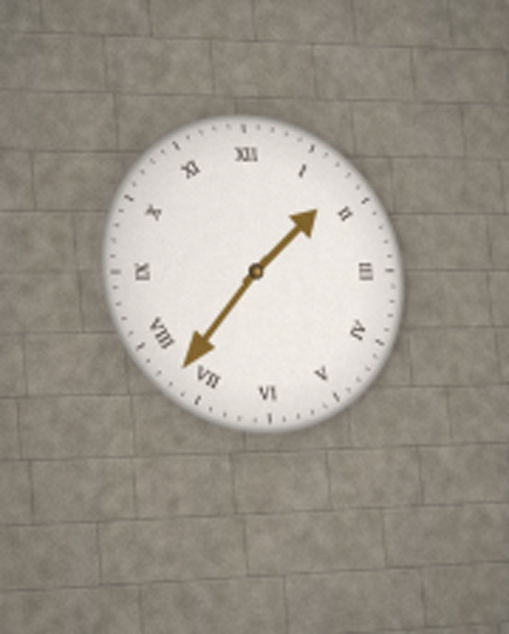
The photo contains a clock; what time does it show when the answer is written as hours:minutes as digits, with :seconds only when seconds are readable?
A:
1:37
